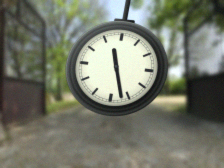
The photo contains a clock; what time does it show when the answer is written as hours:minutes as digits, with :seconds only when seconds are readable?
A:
11:27
